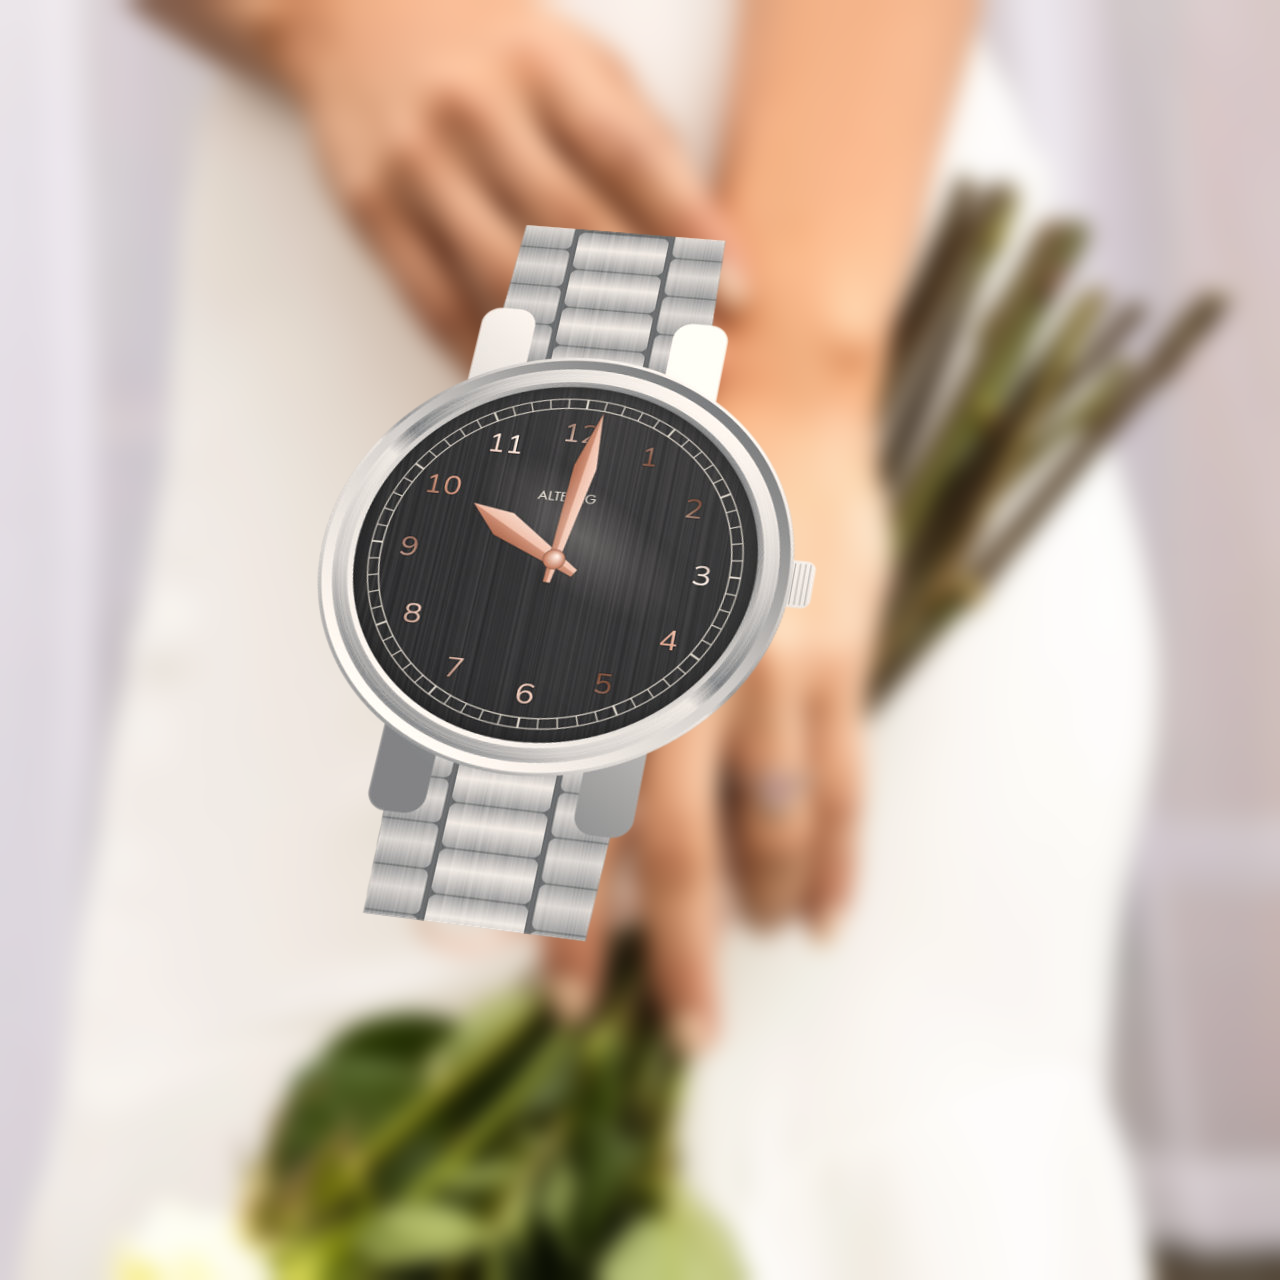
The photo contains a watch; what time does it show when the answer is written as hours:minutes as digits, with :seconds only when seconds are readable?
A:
10:01
